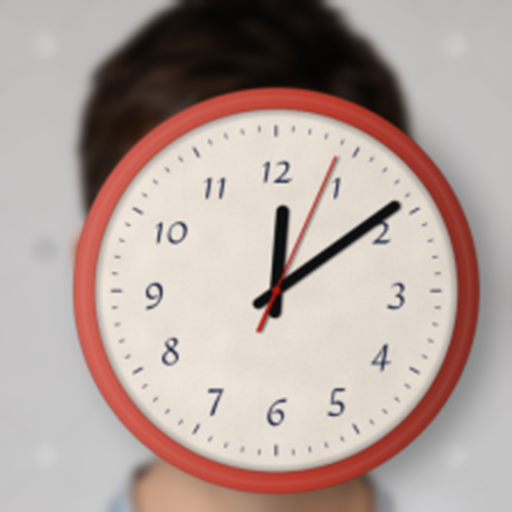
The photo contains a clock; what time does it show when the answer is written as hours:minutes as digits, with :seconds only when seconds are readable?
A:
12:09:04
